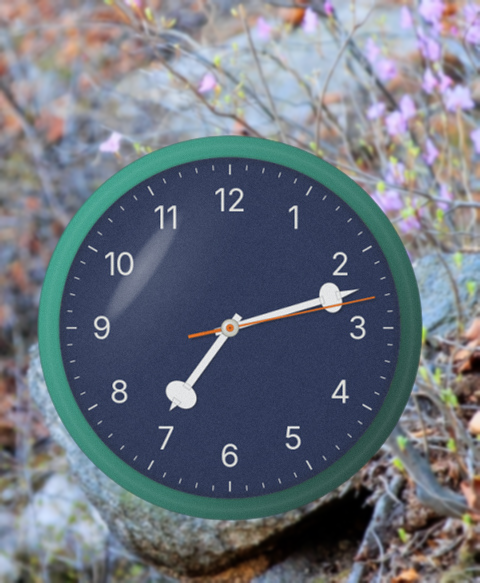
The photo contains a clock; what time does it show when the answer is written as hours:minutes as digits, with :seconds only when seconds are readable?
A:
7:12:13
